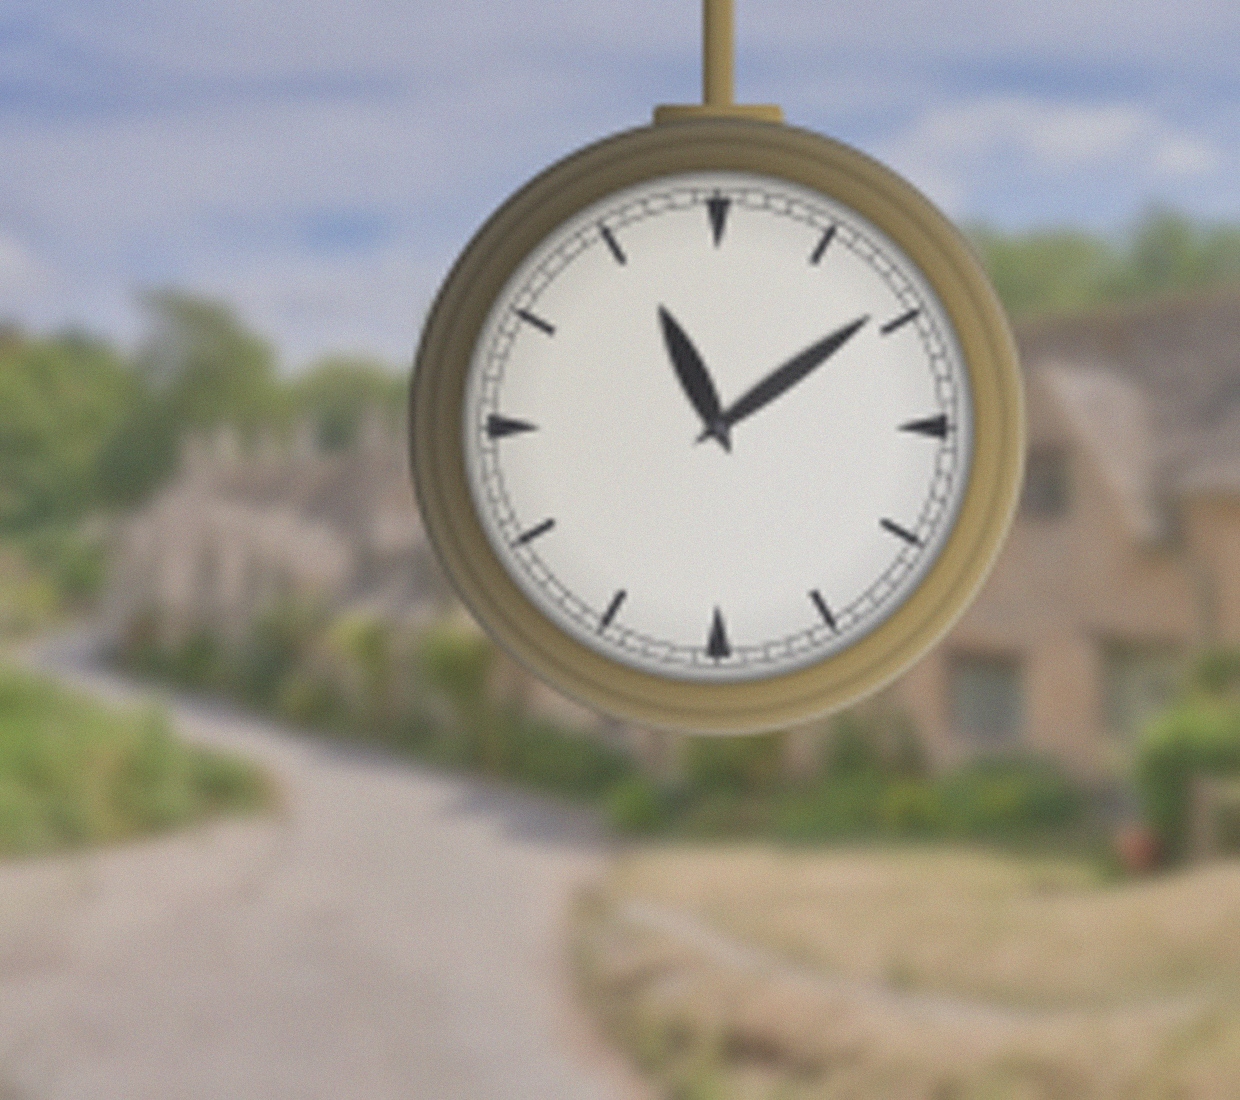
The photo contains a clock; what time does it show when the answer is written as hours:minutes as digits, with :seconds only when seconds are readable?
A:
11:09
